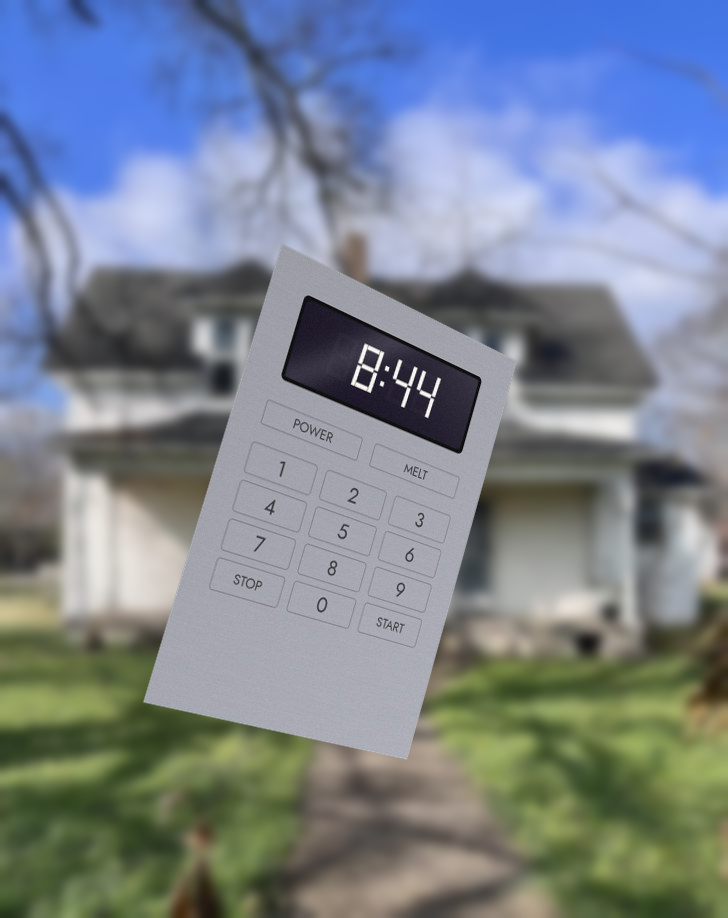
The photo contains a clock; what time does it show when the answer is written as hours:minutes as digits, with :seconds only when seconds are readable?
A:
8:44
